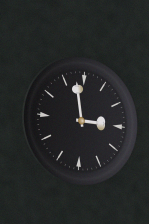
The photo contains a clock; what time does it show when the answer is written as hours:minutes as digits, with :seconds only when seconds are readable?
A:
2:58
